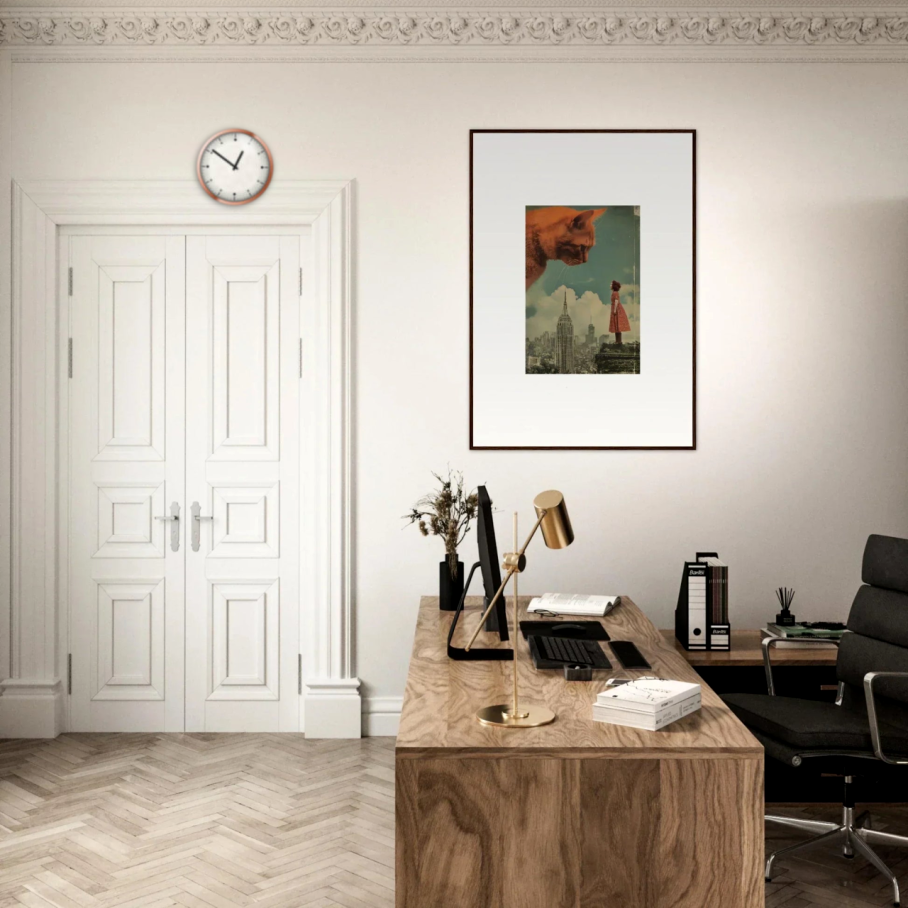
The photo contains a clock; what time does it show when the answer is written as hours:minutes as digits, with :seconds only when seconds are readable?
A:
12:51
